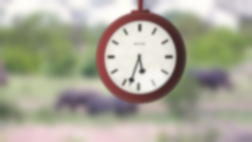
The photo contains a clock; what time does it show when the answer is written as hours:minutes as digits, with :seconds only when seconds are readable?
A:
5:33
